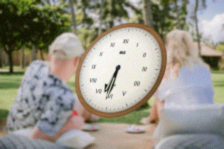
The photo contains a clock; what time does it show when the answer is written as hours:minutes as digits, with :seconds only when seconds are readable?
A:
6:31
